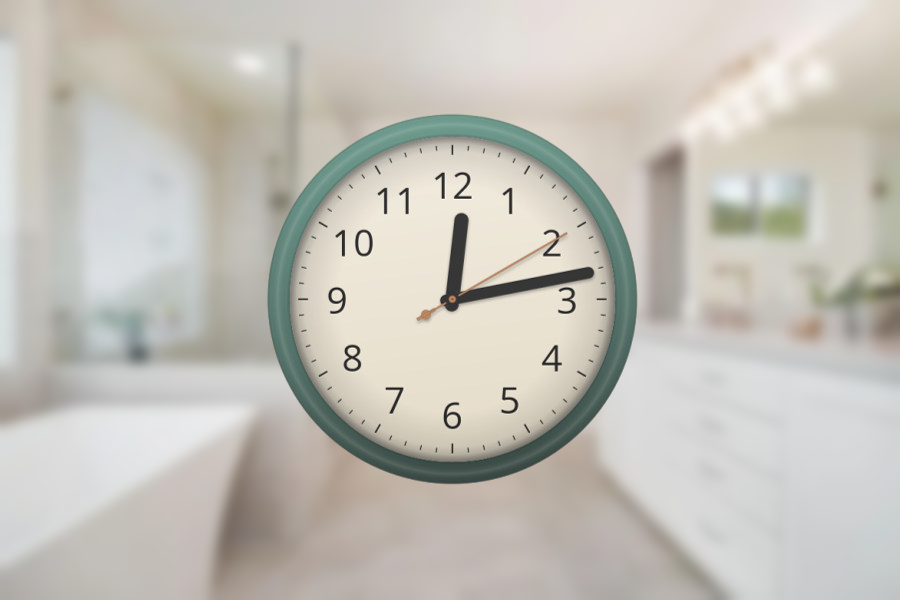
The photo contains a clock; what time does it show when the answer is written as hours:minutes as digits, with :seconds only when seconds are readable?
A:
12:13:10
